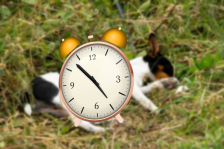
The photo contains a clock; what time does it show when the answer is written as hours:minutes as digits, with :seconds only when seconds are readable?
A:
4:53
